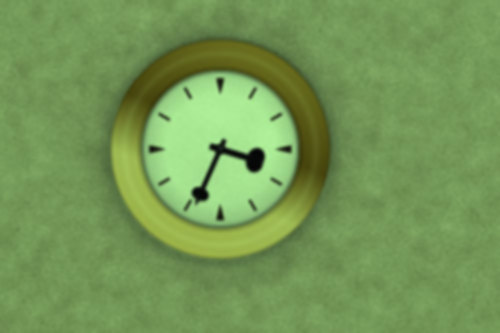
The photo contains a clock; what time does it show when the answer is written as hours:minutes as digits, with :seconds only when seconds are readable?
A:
3:34
